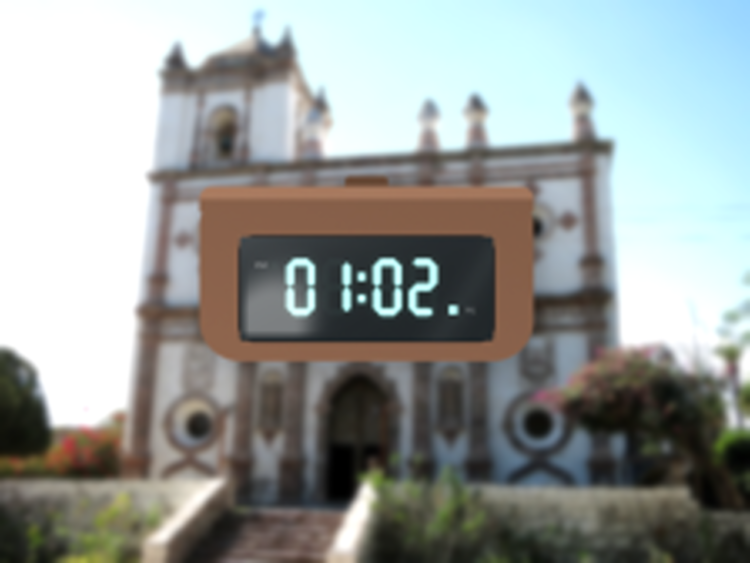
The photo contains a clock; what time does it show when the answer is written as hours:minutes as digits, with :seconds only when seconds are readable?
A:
1:02
